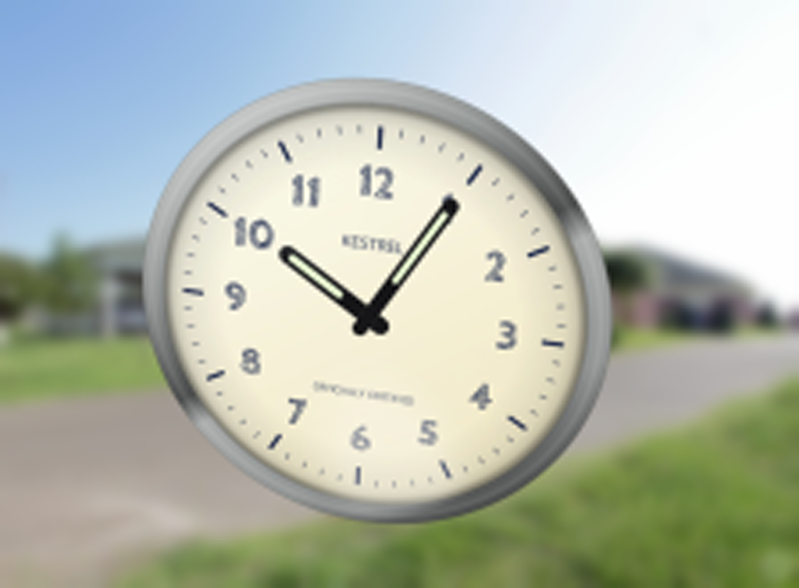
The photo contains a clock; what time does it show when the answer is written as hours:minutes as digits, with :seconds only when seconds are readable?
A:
10:05
